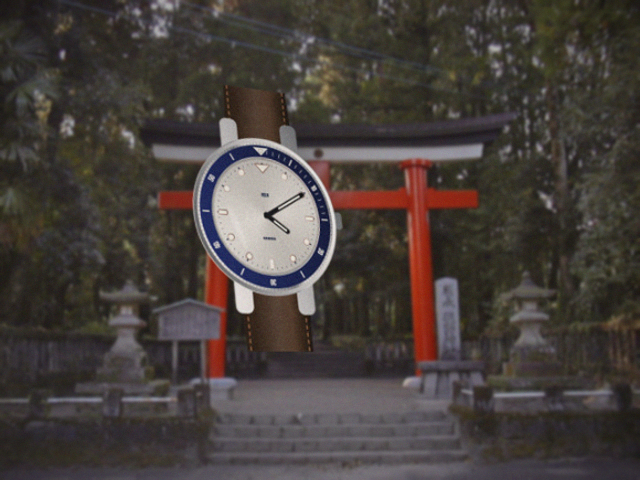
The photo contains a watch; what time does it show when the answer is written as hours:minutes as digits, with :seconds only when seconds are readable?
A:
4:10
